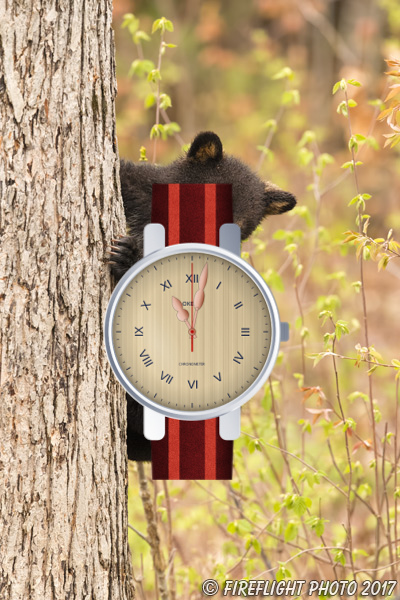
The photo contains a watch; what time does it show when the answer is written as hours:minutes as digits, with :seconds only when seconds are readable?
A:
11:02:00
